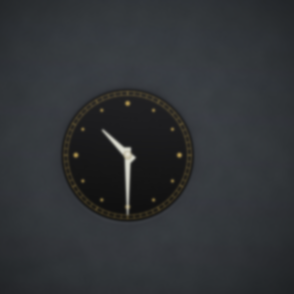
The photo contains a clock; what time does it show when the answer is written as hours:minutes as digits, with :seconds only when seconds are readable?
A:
10:30
